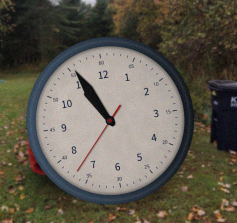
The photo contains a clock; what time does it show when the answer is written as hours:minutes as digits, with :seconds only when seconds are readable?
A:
10:55:37
